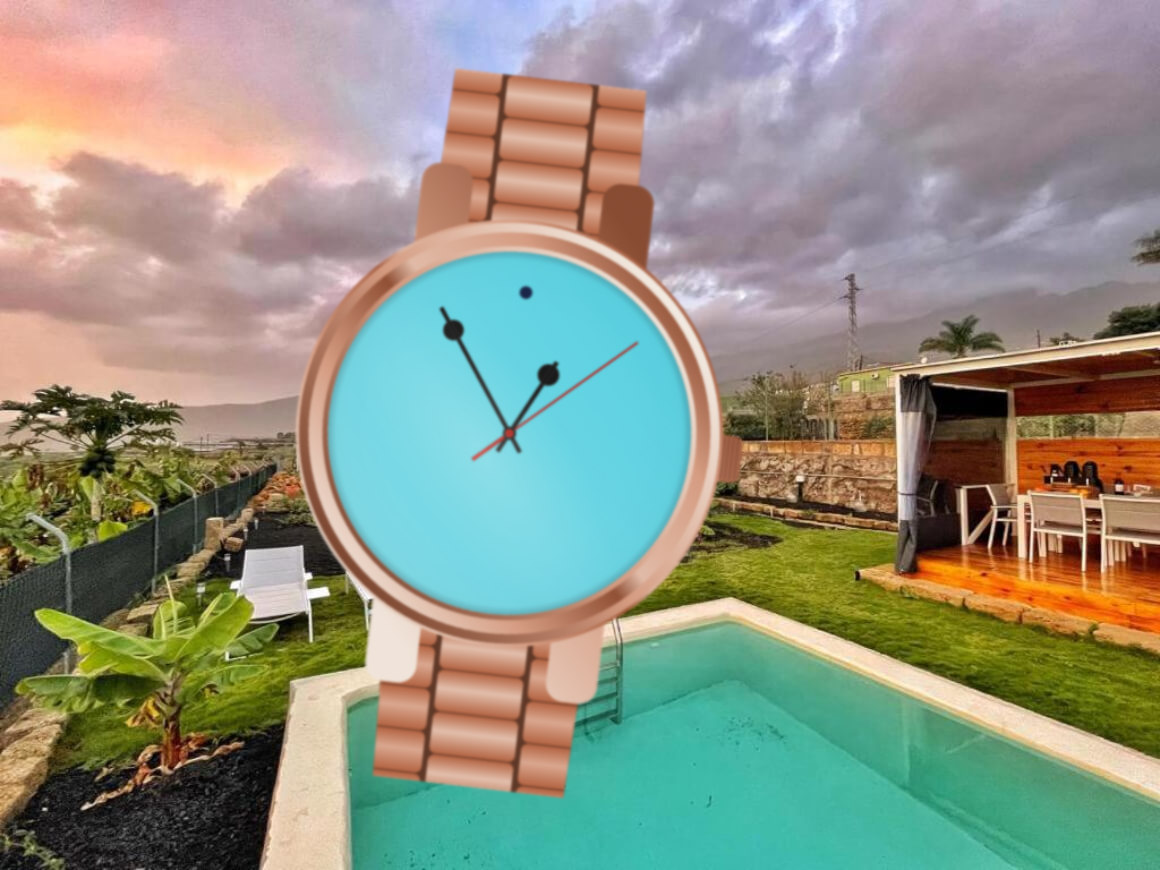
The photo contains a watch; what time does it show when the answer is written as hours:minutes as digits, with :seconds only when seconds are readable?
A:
12:54:08
